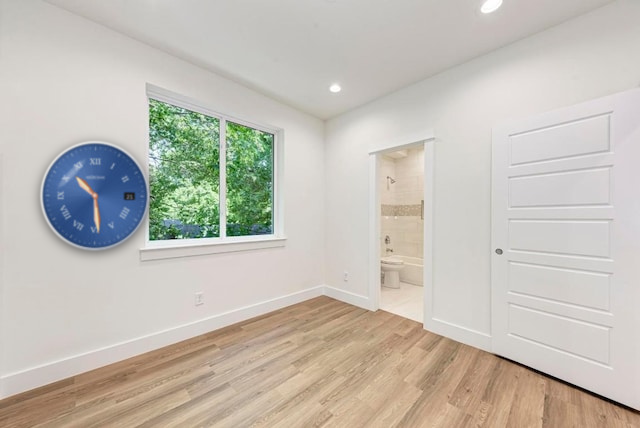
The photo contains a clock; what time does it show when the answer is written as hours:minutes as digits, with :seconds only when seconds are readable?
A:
10:29
